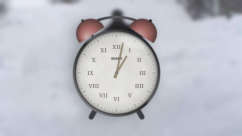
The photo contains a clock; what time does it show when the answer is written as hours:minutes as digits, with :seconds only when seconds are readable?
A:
1:02
